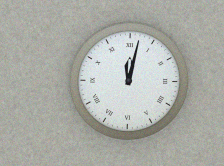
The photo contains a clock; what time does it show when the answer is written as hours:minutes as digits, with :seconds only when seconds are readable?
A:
12:02
